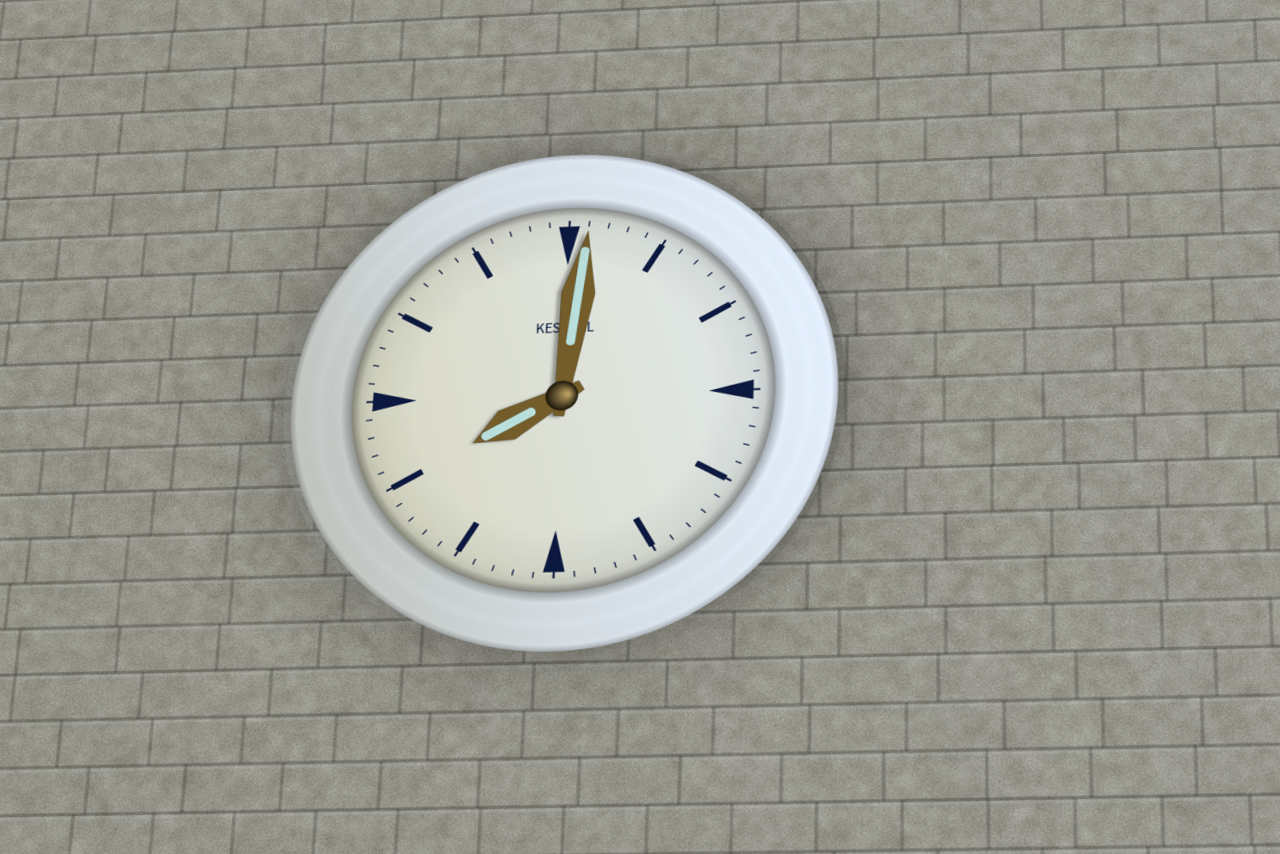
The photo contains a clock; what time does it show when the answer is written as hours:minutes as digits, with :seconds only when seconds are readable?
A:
8:01
